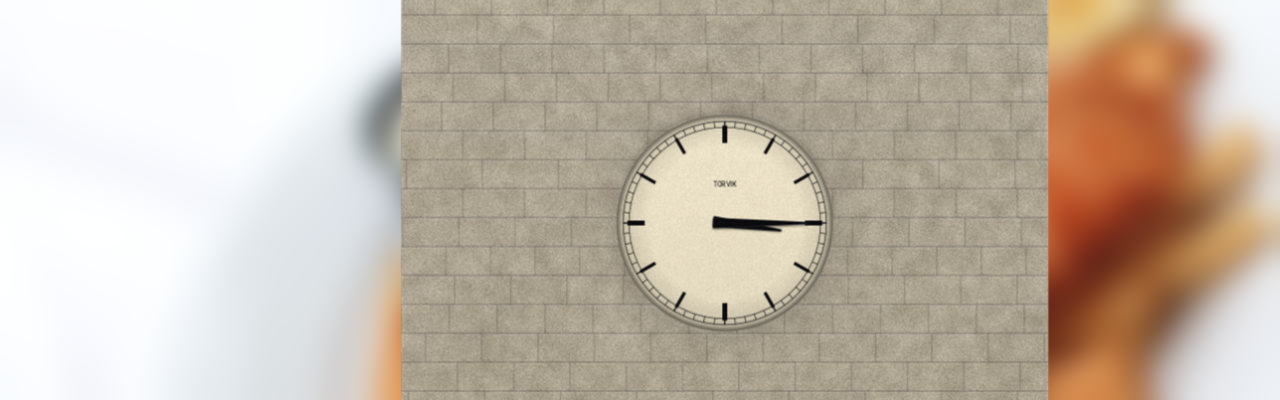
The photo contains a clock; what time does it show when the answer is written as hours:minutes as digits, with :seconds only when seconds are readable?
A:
3:15
